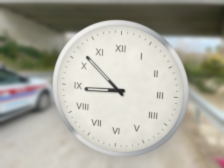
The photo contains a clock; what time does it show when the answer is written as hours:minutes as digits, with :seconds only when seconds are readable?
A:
8:52
